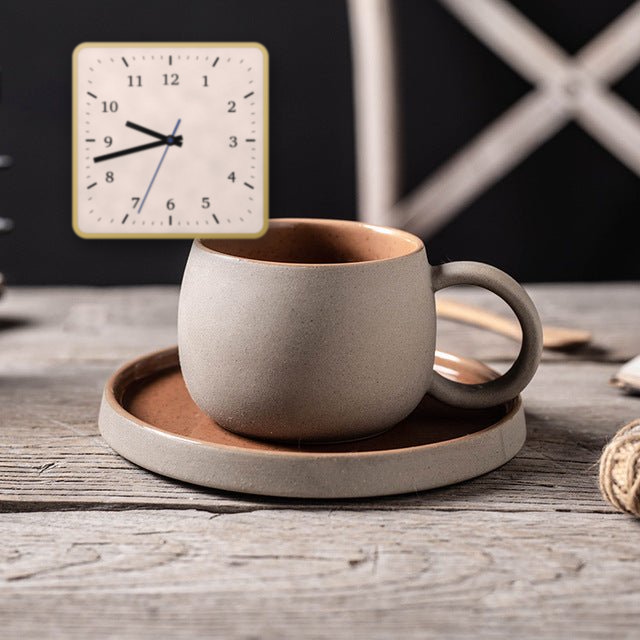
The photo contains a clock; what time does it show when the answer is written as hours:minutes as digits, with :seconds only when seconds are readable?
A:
9:42:34
